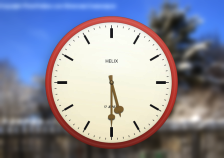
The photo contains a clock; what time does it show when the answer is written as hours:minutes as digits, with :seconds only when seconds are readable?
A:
5:30
